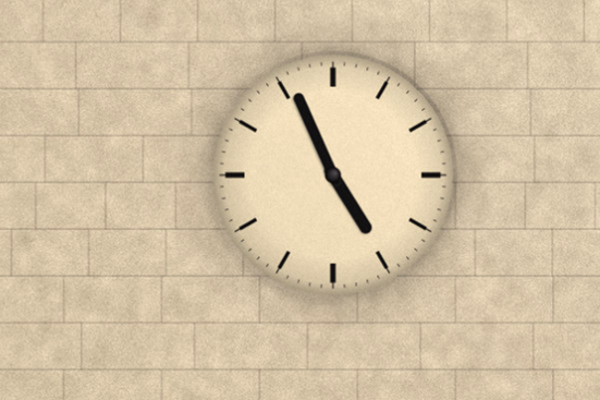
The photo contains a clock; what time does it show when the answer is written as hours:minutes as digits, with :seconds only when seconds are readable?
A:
4:56
